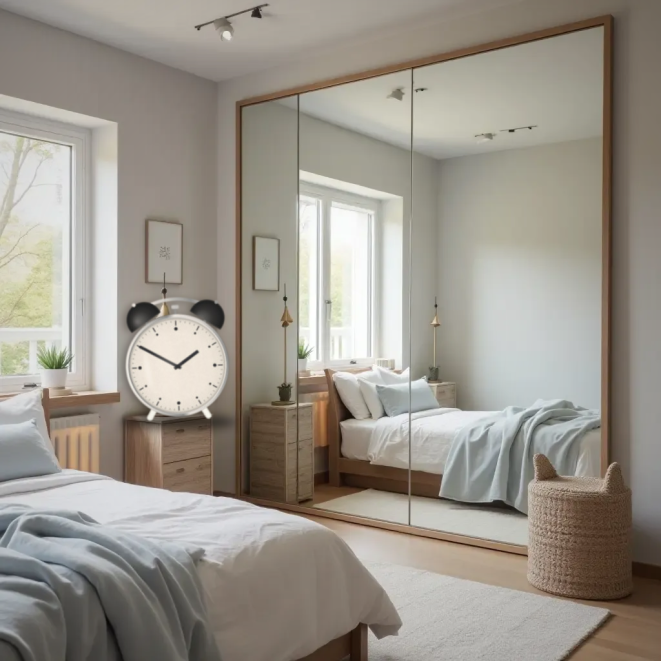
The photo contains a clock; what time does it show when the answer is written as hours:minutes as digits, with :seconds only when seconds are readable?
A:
1:50
